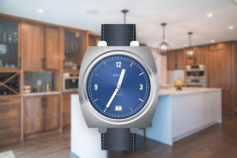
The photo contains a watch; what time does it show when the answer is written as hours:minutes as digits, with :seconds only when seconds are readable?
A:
12:35
